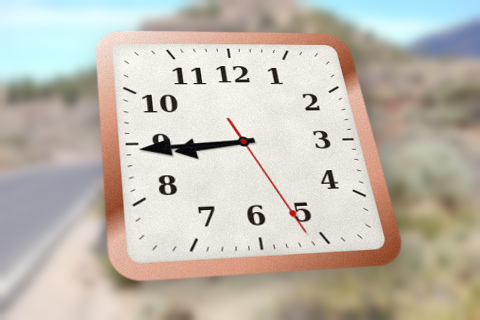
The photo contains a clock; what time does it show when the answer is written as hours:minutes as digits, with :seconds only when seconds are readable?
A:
8:44:26
